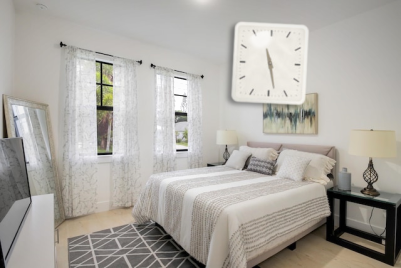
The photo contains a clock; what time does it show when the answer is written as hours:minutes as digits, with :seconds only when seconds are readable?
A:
11:28
